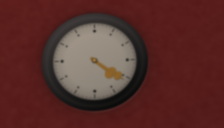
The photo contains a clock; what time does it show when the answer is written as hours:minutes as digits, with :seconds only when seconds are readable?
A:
4:21
